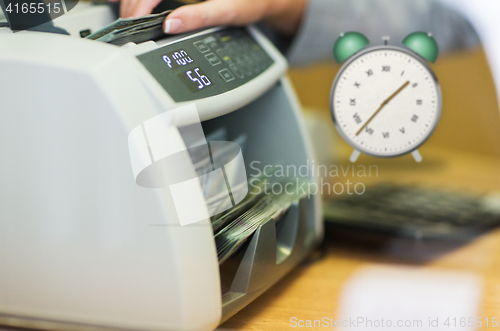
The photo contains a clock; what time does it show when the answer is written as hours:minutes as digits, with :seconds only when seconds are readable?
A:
1:37
